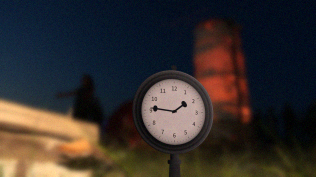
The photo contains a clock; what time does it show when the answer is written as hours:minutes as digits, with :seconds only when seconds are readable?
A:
1:46
